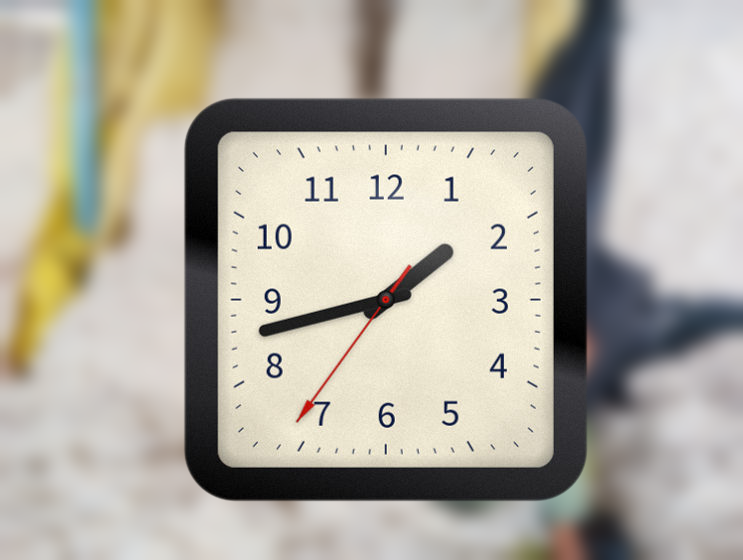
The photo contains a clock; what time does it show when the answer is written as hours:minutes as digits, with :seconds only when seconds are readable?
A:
1:42:36
